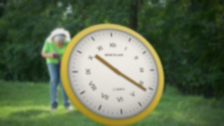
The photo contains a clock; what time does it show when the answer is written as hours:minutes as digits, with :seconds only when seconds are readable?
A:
10:21
